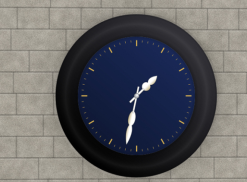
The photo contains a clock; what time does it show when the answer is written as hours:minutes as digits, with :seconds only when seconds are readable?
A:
1:32
